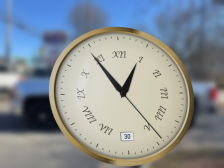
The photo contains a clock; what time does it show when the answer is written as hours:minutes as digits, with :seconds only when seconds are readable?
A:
12:54:24
